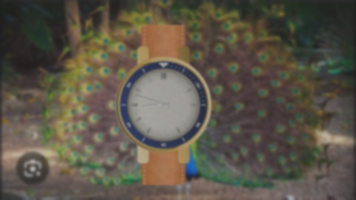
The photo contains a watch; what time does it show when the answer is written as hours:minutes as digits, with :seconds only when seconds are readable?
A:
8:48
